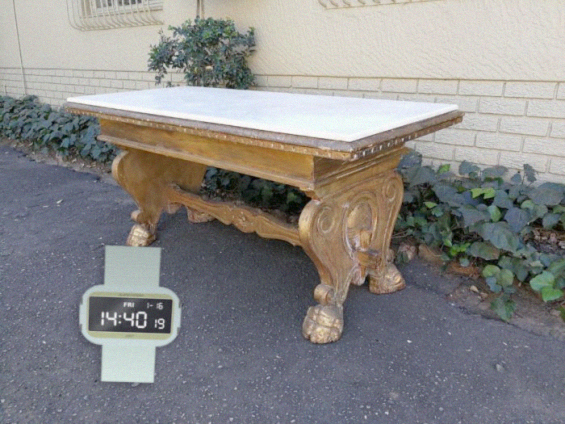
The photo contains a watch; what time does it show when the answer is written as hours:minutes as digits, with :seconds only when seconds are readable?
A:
14:40:19
